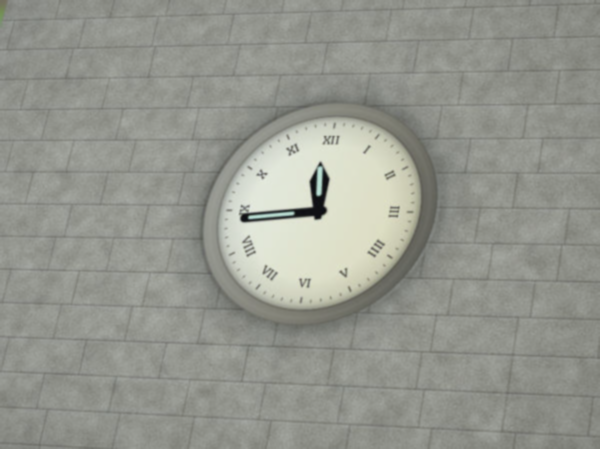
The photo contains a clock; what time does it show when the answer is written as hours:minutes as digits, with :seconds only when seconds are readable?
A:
11:44
